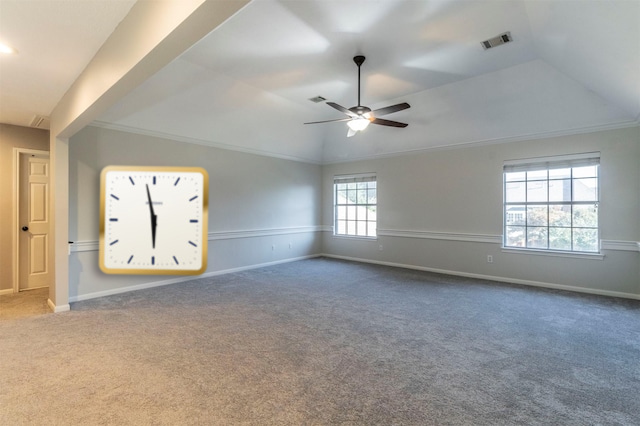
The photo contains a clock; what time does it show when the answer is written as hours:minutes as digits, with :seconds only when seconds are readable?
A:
5:58
